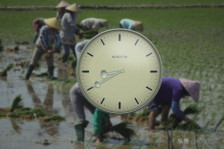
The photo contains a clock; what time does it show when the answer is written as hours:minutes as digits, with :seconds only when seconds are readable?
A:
8:40
